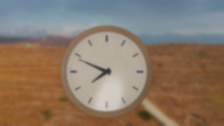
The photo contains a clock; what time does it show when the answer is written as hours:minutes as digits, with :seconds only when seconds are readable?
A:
7:49
